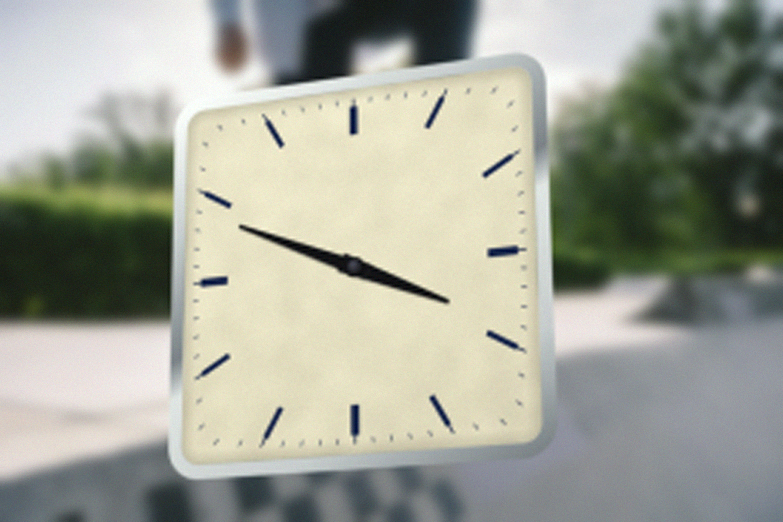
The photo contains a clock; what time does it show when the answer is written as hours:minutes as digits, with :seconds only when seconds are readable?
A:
3:49
